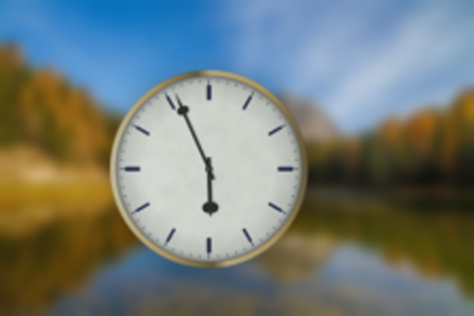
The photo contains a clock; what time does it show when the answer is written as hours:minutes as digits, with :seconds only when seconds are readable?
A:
5:56
